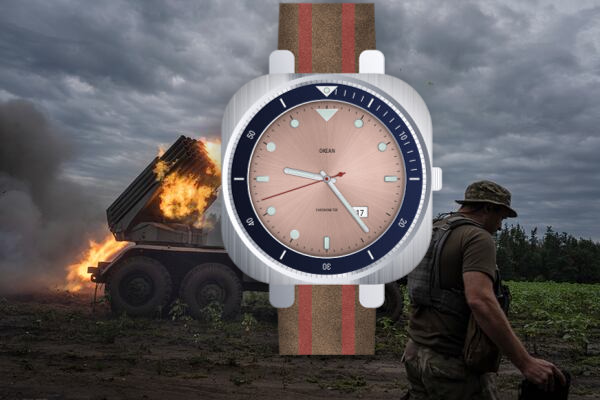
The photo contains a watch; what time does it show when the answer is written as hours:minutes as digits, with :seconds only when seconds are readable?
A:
9:23:42
